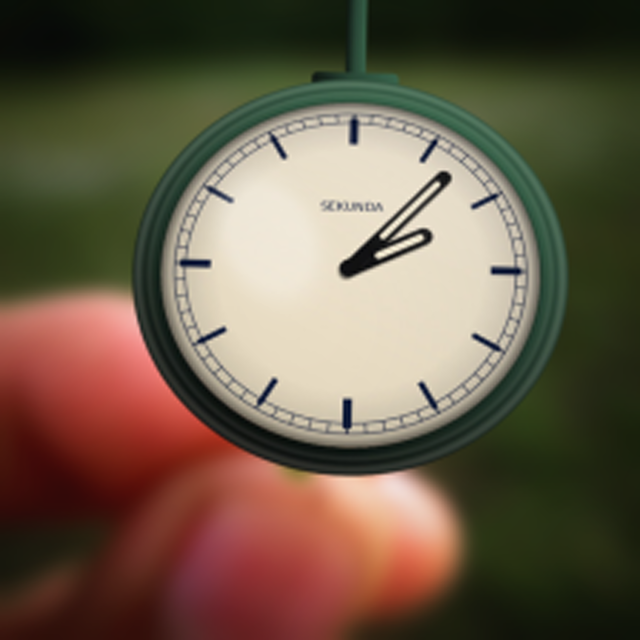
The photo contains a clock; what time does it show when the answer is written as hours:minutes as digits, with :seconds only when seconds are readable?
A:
2:07
